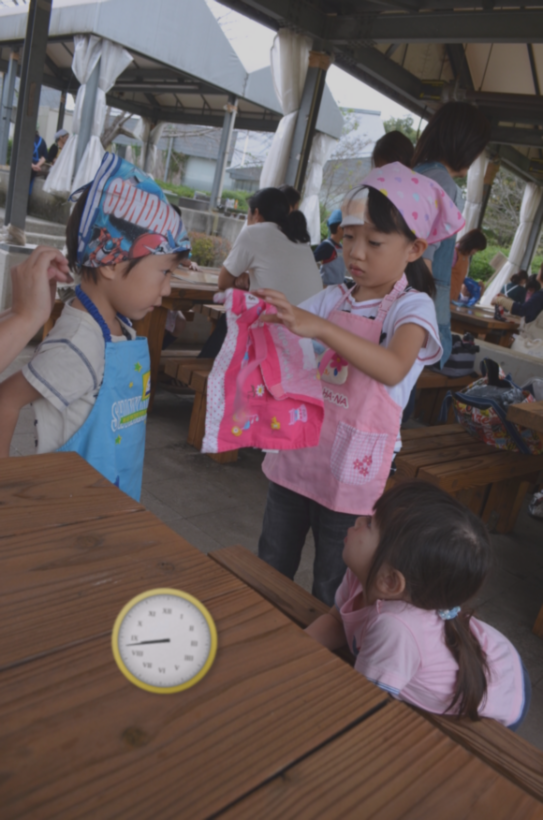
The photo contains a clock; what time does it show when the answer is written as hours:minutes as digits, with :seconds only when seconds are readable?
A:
8:43
